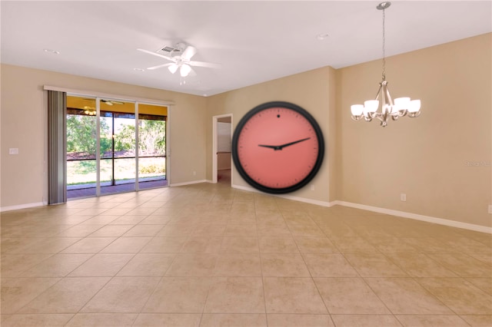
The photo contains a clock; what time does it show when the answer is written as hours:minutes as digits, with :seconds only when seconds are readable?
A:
9:12
